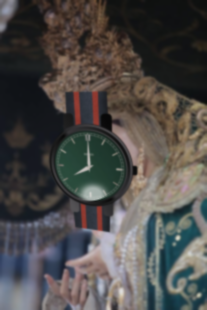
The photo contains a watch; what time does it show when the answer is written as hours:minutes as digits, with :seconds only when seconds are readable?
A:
8:00
